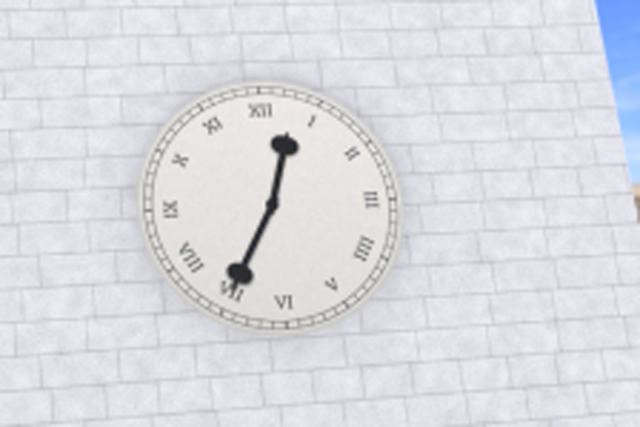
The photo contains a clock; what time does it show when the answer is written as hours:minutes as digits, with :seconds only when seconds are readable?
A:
12:35
